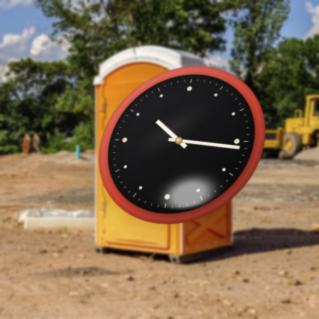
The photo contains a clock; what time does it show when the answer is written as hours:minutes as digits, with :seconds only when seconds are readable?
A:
10:16
